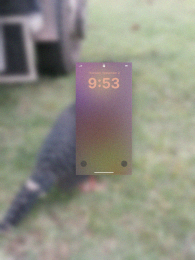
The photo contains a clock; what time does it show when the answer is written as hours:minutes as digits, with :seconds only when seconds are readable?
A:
9:53
